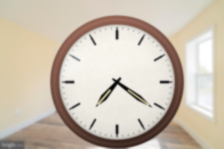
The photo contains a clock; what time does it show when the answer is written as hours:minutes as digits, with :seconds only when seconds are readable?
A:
7:21
